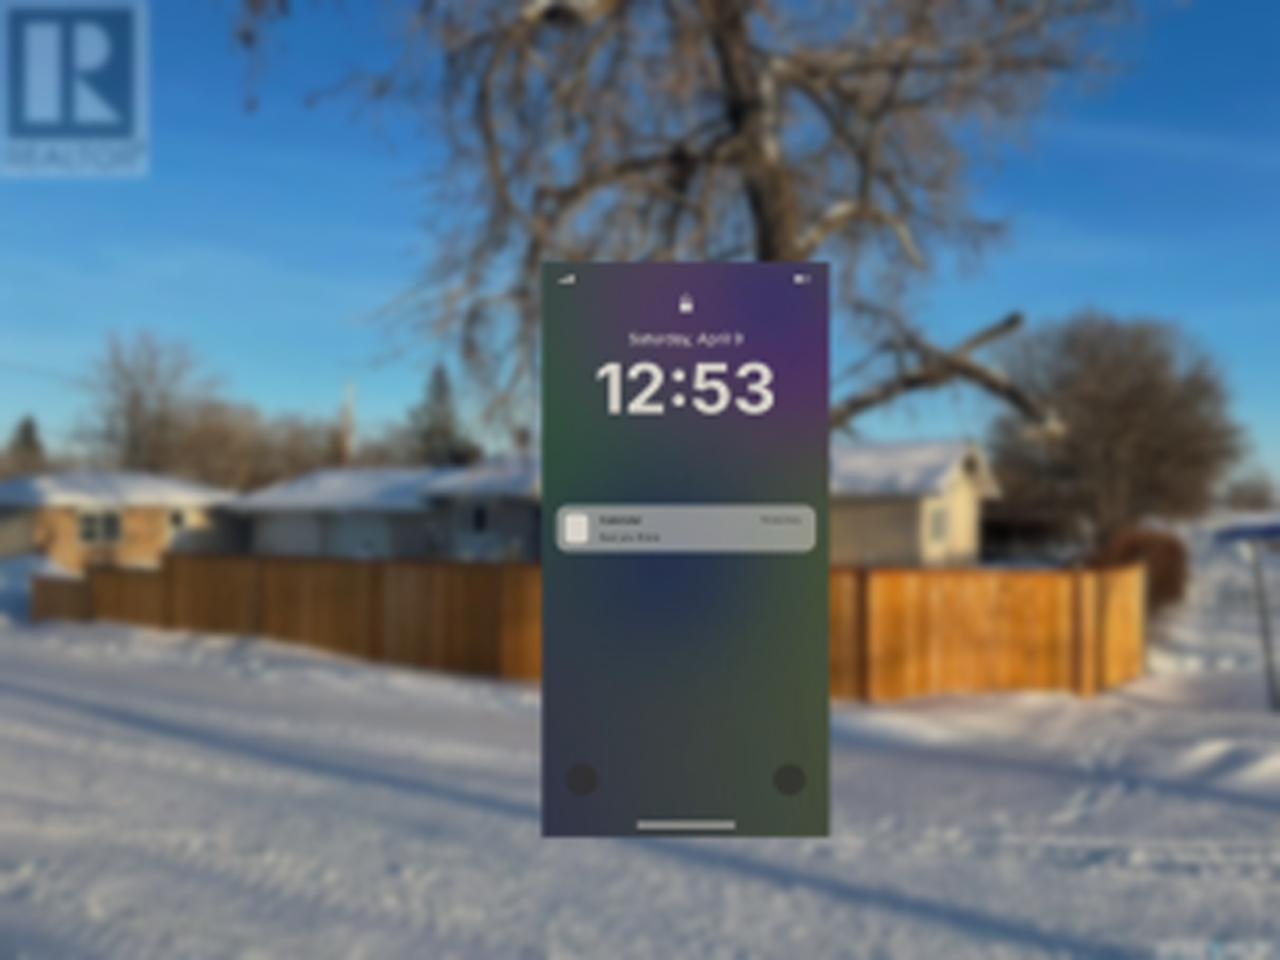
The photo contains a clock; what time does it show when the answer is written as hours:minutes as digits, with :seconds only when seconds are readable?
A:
12:53
